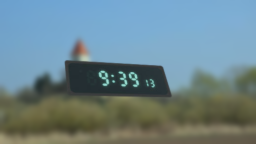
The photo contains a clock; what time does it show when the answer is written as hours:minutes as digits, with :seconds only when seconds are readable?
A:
9:39:13
